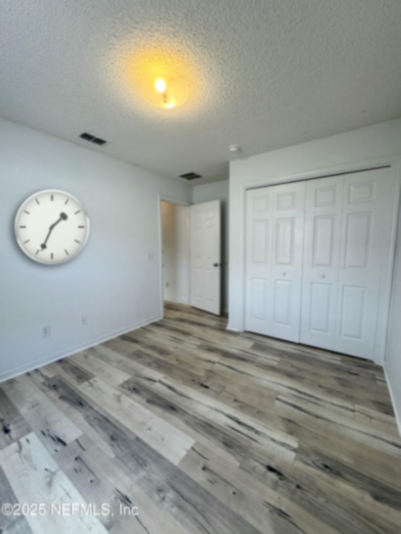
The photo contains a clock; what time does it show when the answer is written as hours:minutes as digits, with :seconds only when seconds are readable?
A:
1:34
